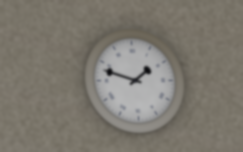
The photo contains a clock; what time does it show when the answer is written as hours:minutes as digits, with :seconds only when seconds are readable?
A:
1:48
